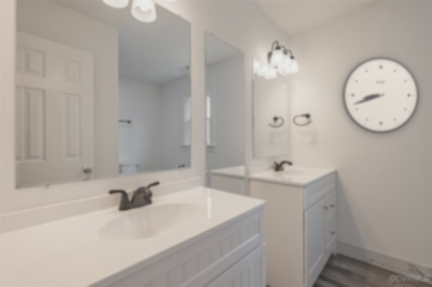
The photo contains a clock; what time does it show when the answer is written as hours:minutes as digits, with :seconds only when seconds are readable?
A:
8:42
